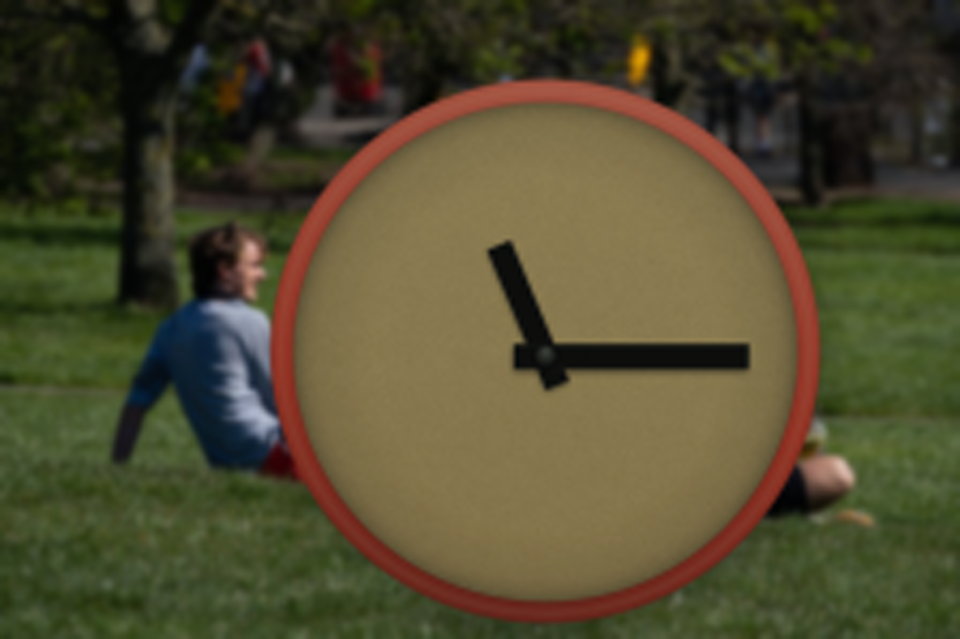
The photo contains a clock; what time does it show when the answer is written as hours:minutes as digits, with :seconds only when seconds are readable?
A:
11:15
